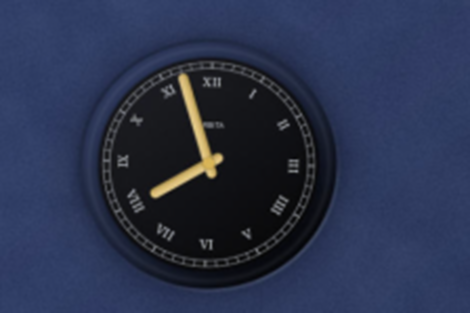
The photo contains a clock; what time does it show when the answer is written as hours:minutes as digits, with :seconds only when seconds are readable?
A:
7:57
